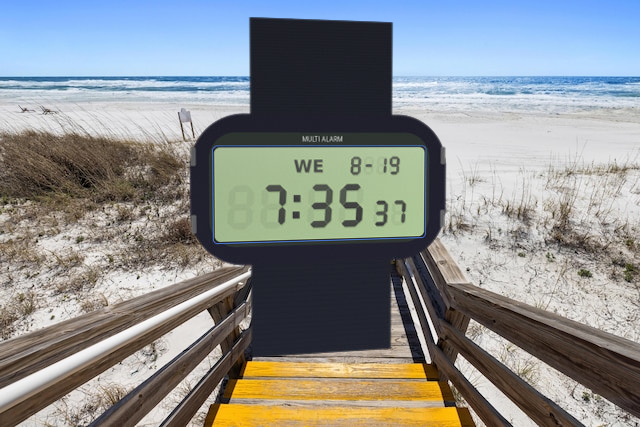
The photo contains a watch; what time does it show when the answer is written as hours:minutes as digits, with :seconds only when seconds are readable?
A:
7:35:37
